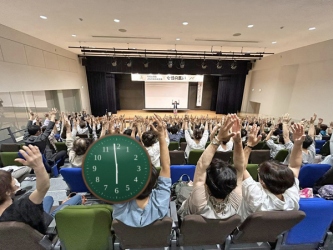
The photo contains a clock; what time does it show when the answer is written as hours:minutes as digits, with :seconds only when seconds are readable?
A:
5:59
